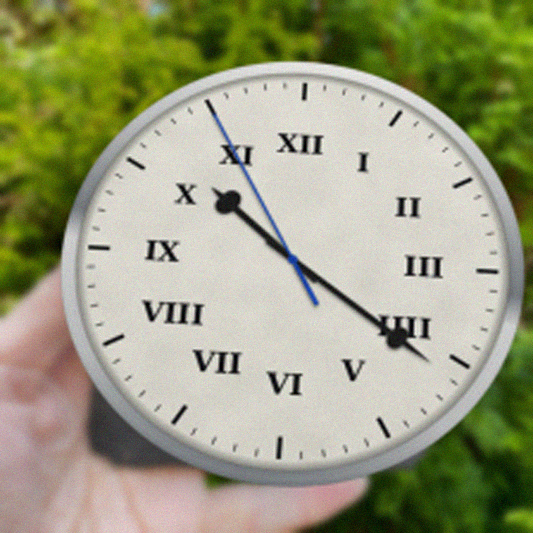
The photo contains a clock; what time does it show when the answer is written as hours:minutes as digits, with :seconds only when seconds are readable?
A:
10:20:55
